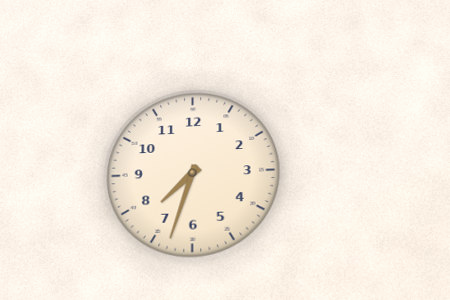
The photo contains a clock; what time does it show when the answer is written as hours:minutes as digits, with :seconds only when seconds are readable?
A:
7:33
